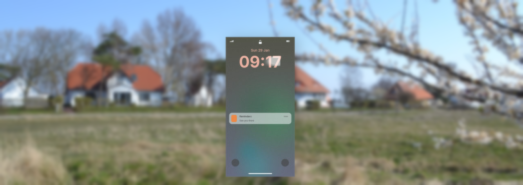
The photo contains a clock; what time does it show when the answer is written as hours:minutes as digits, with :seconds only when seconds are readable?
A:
9:17
